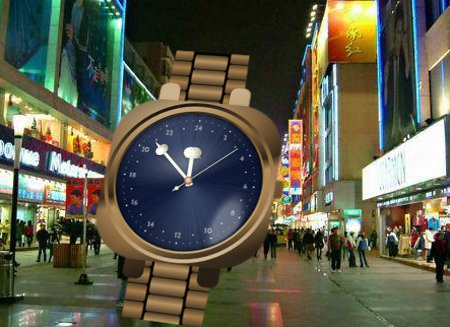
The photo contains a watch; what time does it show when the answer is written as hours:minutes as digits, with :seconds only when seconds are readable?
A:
23:52:08
